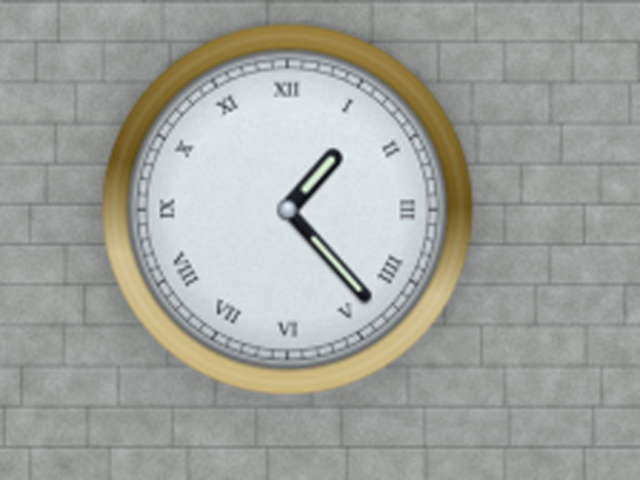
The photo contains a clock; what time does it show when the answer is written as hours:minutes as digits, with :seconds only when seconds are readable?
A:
1:23
